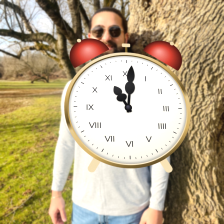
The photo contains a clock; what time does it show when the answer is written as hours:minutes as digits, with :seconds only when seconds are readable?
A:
11:01
